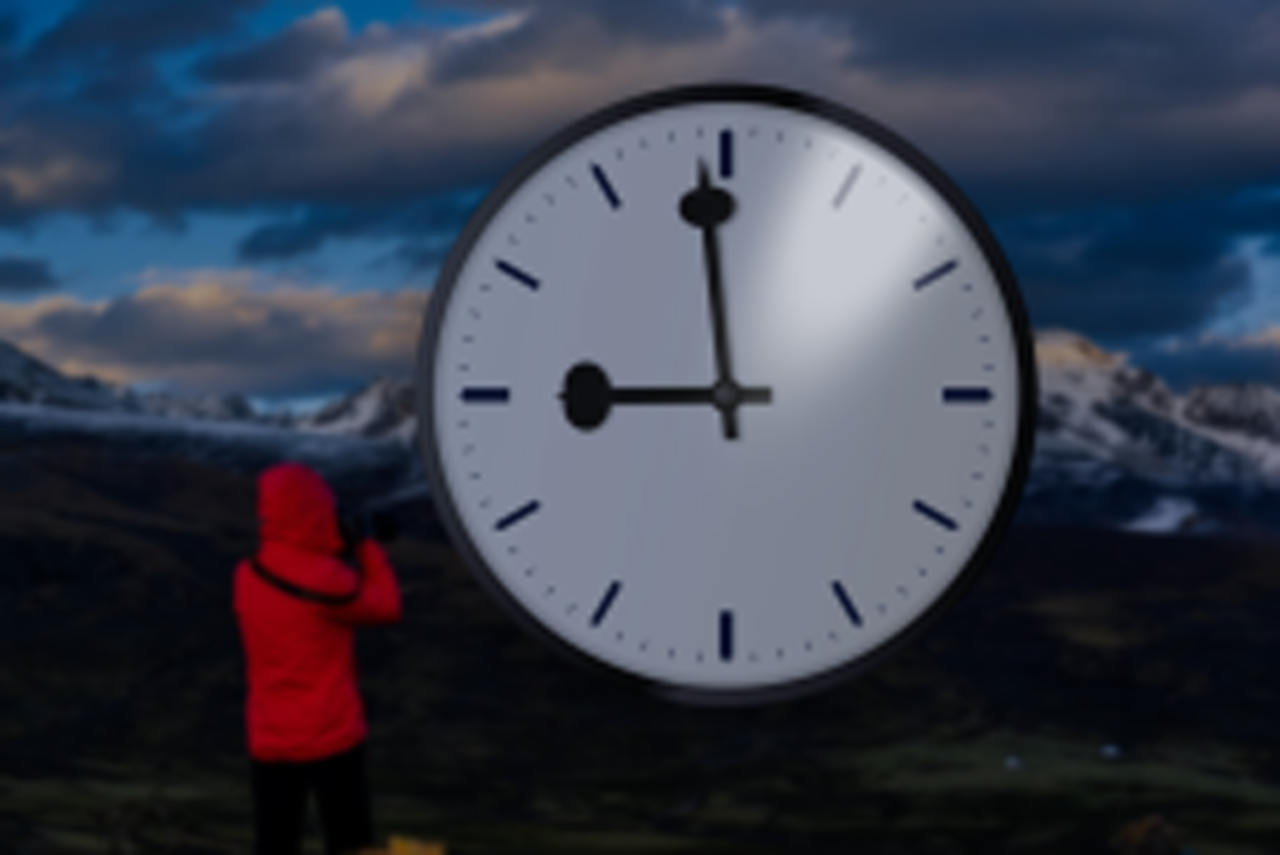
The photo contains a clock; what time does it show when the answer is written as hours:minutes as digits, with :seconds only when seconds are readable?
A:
8:59
